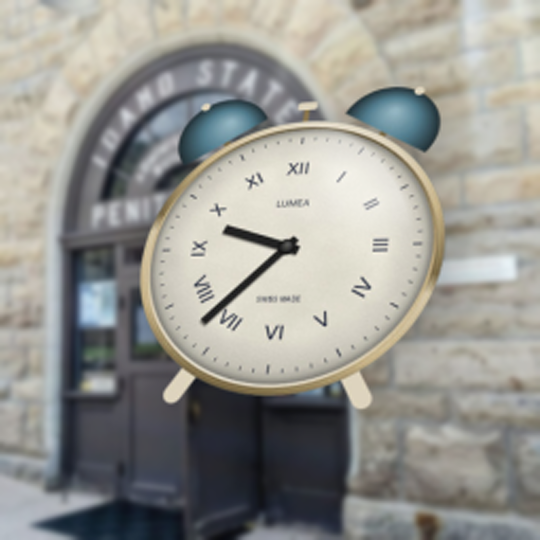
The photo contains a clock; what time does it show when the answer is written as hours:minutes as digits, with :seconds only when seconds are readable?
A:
9:37
